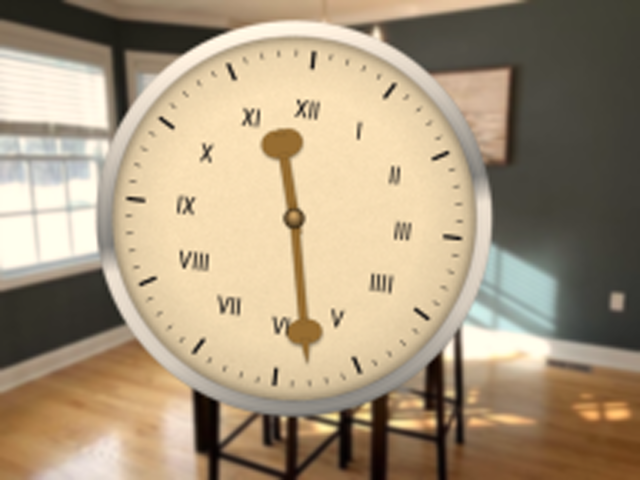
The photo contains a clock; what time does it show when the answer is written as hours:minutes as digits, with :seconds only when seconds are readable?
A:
11:28
